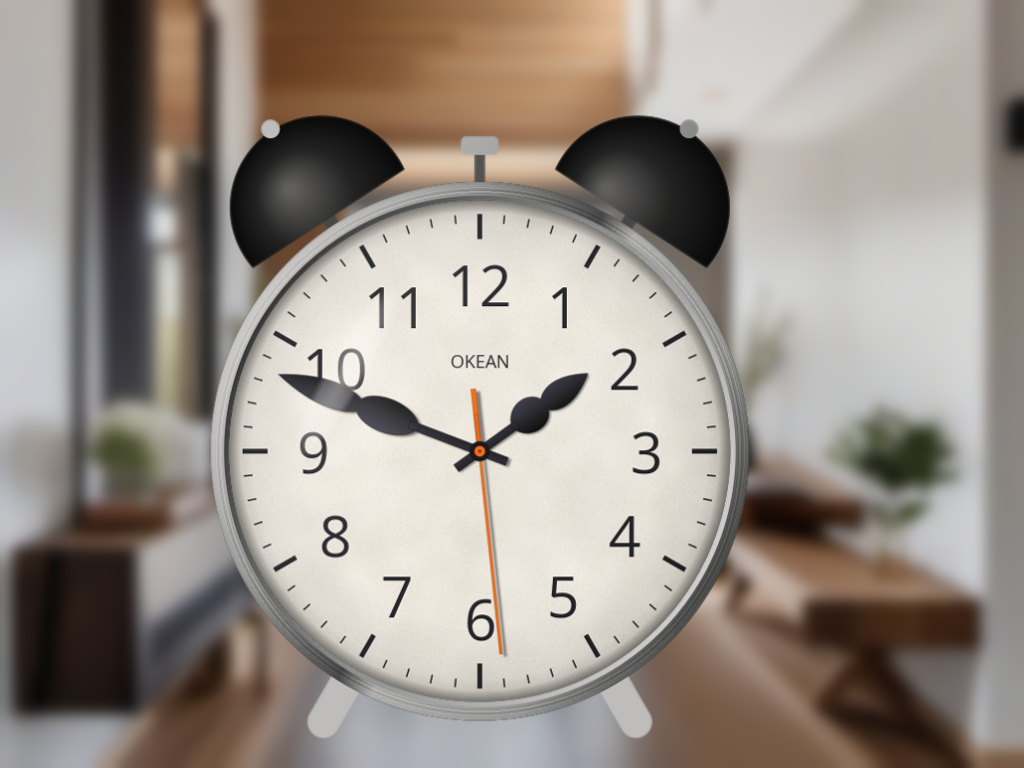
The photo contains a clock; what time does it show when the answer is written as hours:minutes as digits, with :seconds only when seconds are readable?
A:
1:48:29
